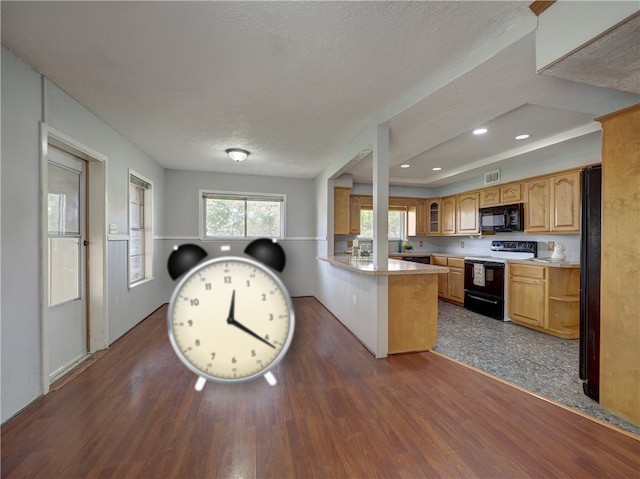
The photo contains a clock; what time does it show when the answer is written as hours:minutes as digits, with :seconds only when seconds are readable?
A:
12:21
